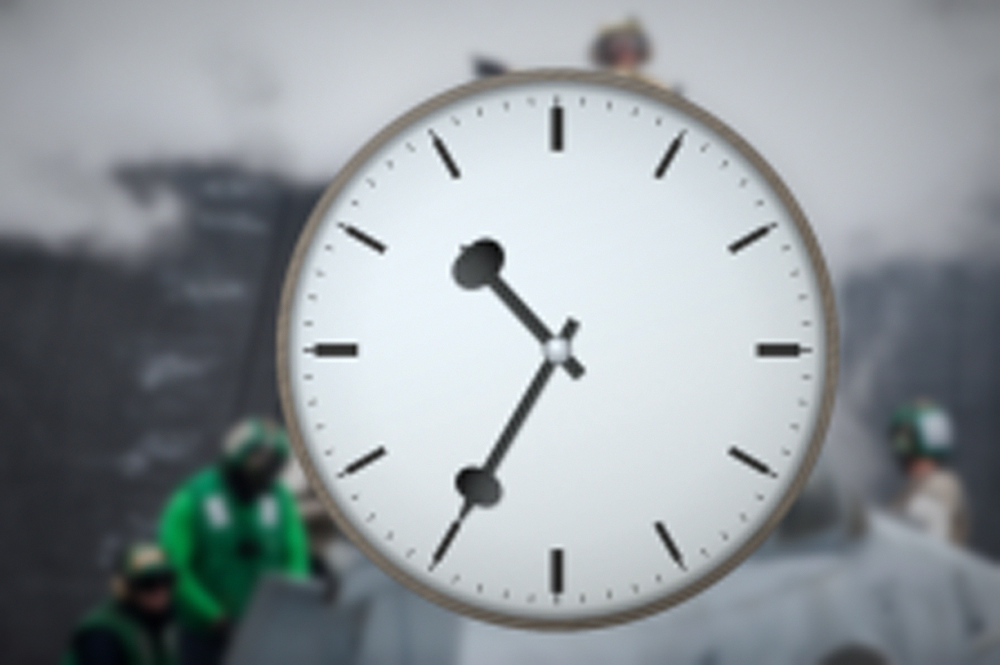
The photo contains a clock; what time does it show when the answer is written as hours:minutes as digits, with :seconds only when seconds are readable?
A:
10:35
